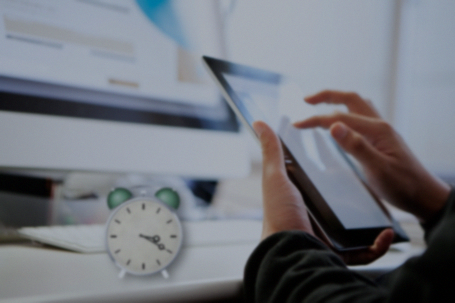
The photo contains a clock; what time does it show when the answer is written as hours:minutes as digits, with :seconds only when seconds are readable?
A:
3:20
